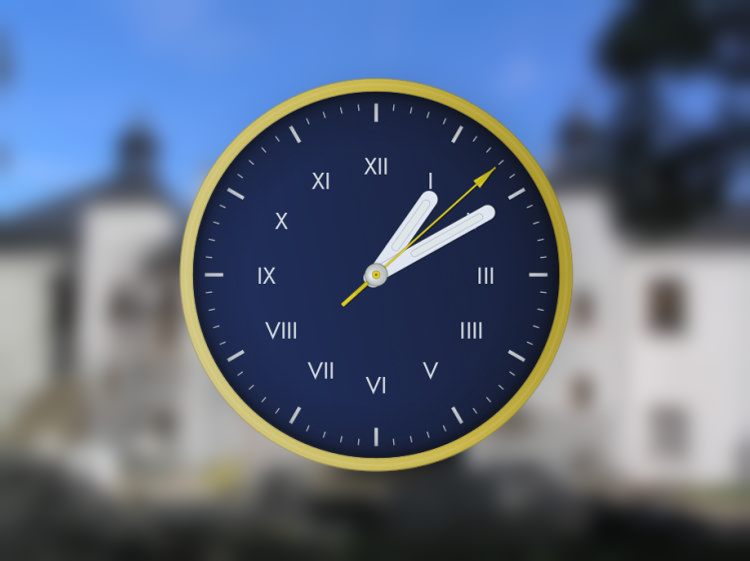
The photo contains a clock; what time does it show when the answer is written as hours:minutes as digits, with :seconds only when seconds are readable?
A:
1:10:08
